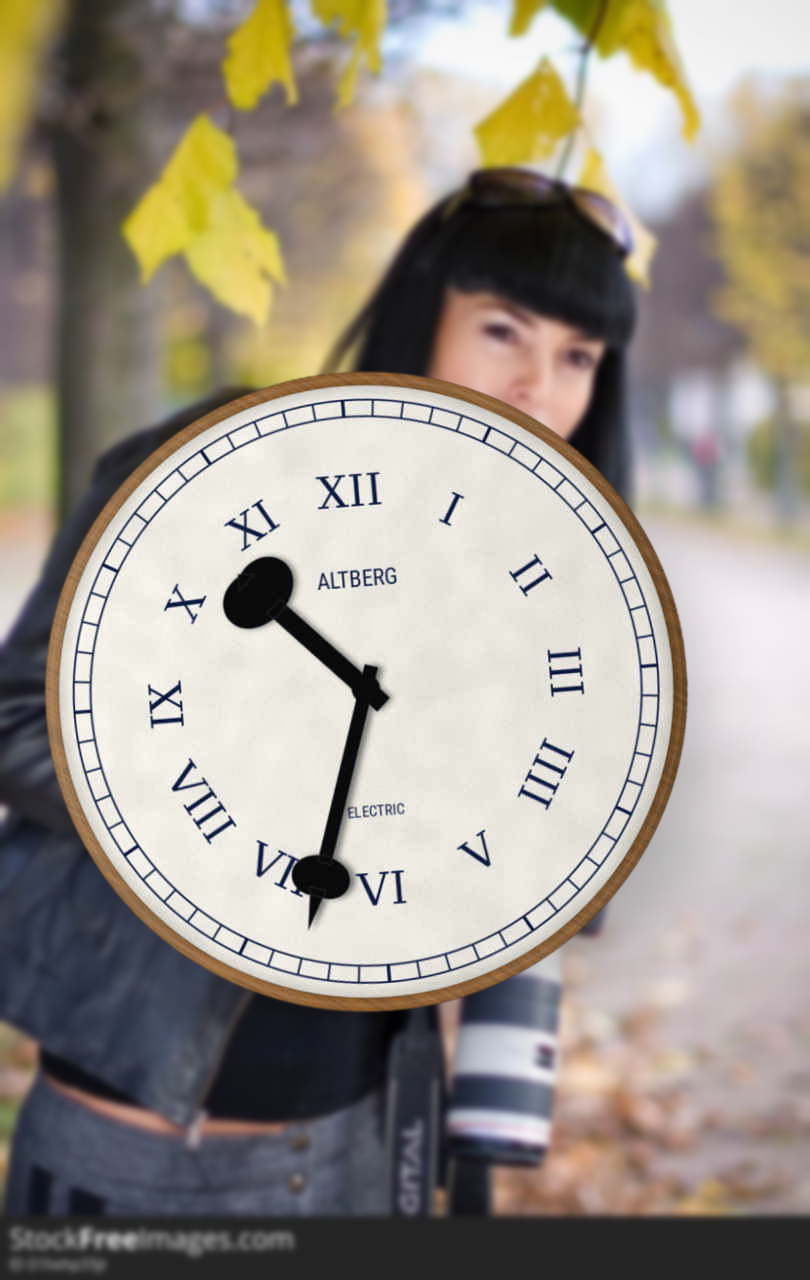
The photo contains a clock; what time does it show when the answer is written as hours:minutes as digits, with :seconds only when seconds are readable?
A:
10:33
